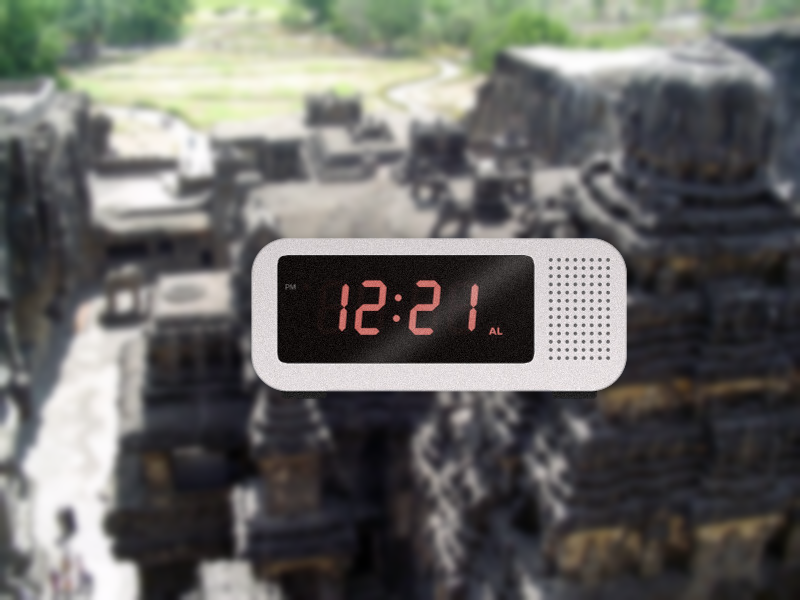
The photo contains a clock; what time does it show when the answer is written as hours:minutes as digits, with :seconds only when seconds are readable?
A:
12:21
